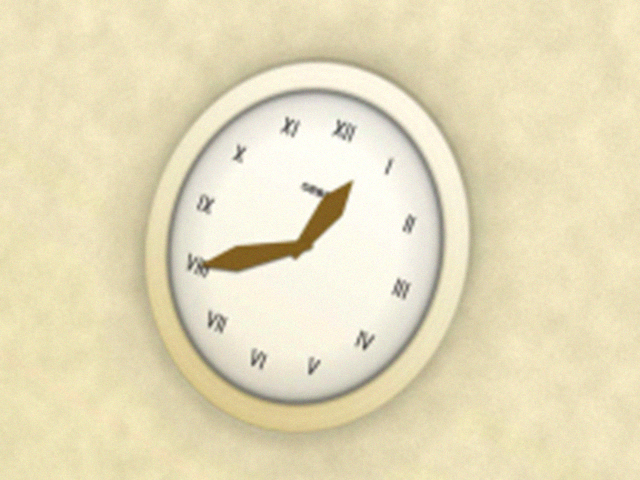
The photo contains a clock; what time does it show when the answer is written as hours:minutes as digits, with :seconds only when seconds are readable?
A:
12:40
